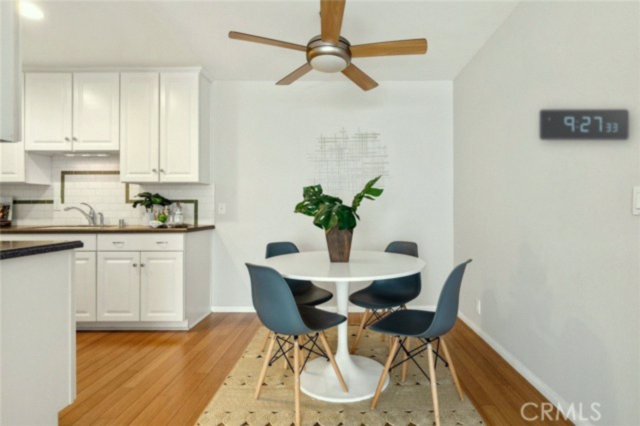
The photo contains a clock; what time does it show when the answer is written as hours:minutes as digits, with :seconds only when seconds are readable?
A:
9:27
